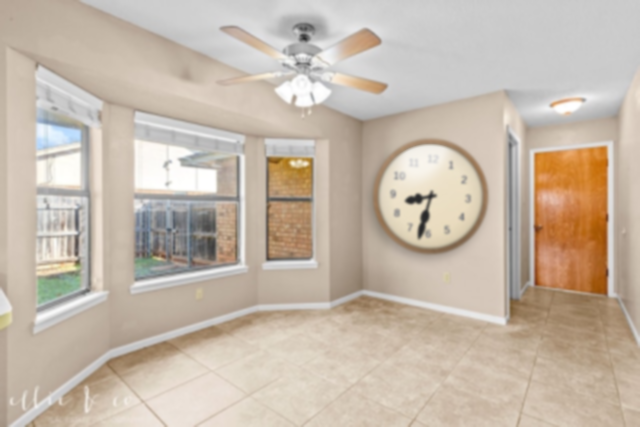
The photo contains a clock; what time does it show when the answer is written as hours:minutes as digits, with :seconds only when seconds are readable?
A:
8:32
